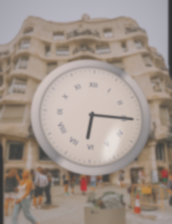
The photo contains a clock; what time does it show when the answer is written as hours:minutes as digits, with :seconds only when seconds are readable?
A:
6:15
